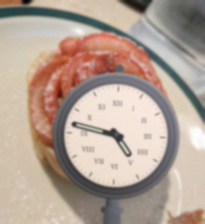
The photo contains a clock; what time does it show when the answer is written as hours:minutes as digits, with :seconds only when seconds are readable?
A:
4:47
